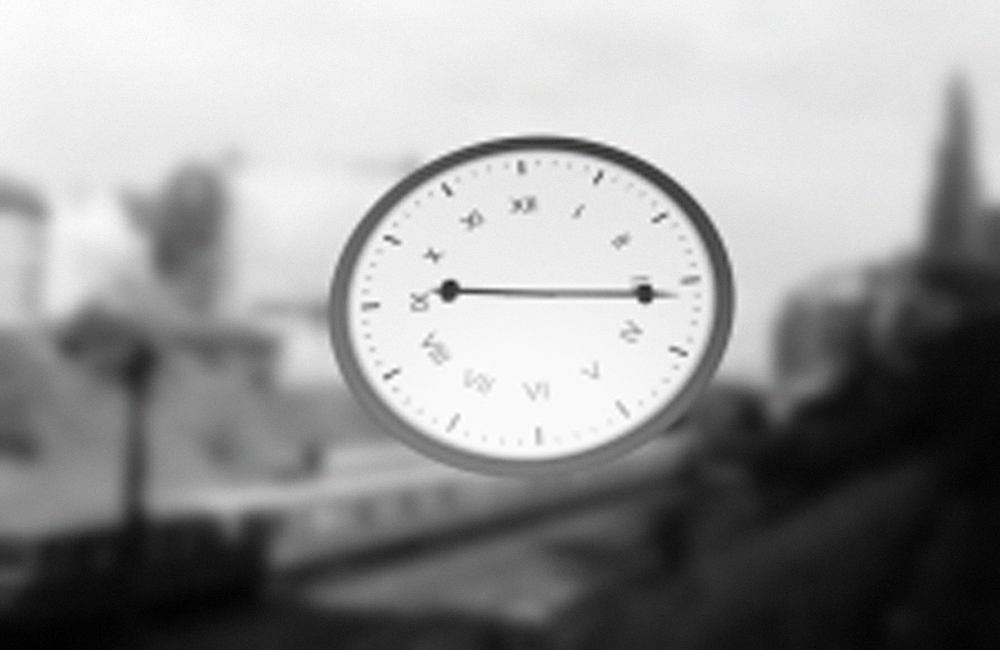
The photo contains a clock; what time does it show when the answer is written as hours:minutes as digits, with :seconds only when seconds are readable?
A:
9:16
